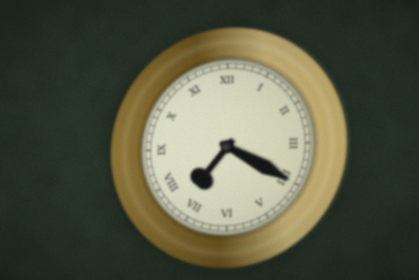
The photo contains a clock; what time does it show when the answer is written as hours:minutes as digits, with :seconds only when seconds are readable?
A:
7:20
